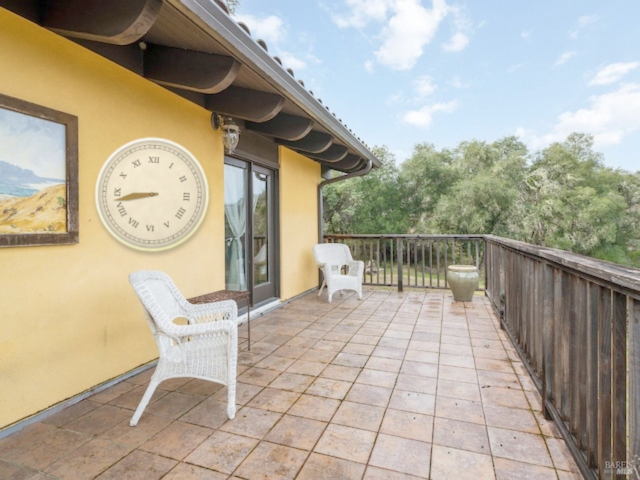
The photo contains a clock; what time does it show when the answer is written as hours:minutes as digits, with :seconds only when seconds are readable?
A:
8:43
